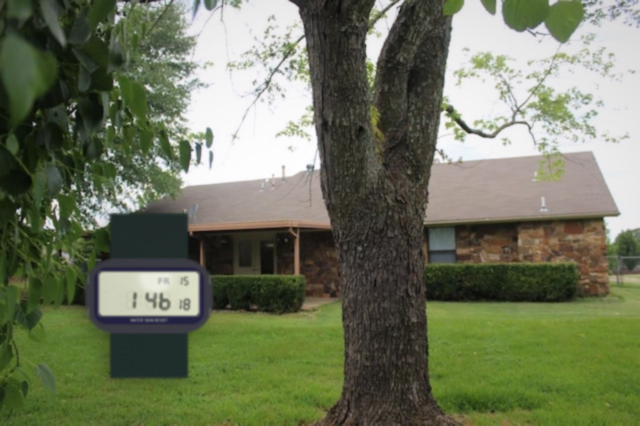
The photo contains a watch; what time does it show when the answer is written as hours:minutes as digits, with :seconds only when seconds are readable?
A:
1:46:18
